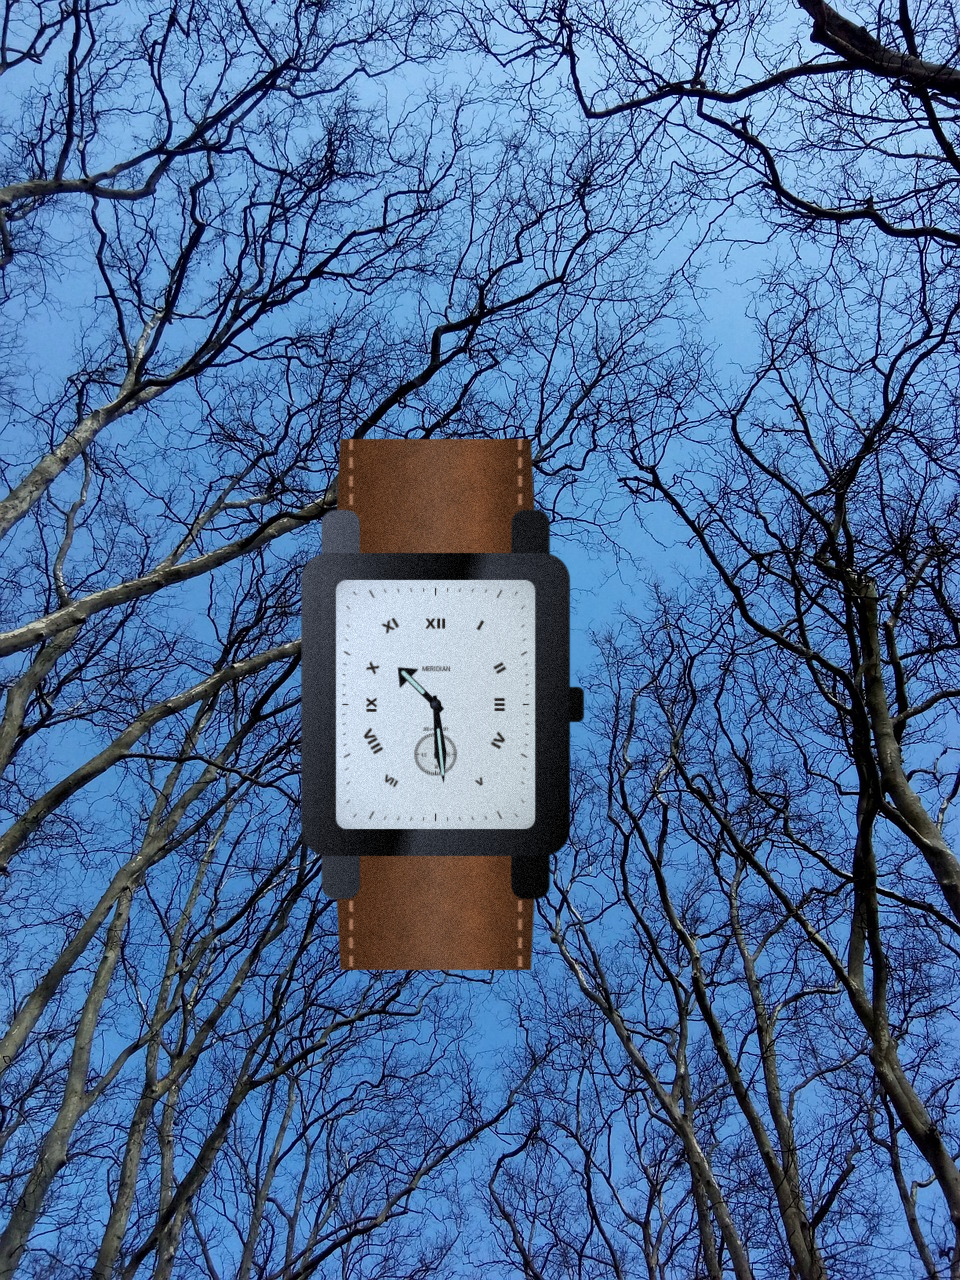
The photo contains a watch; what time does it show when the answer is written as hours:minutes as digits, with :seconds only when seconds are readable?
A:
10:29
